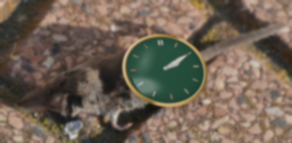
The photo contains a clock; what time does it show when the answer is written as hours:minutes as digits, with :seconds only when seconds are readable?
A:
2:10
